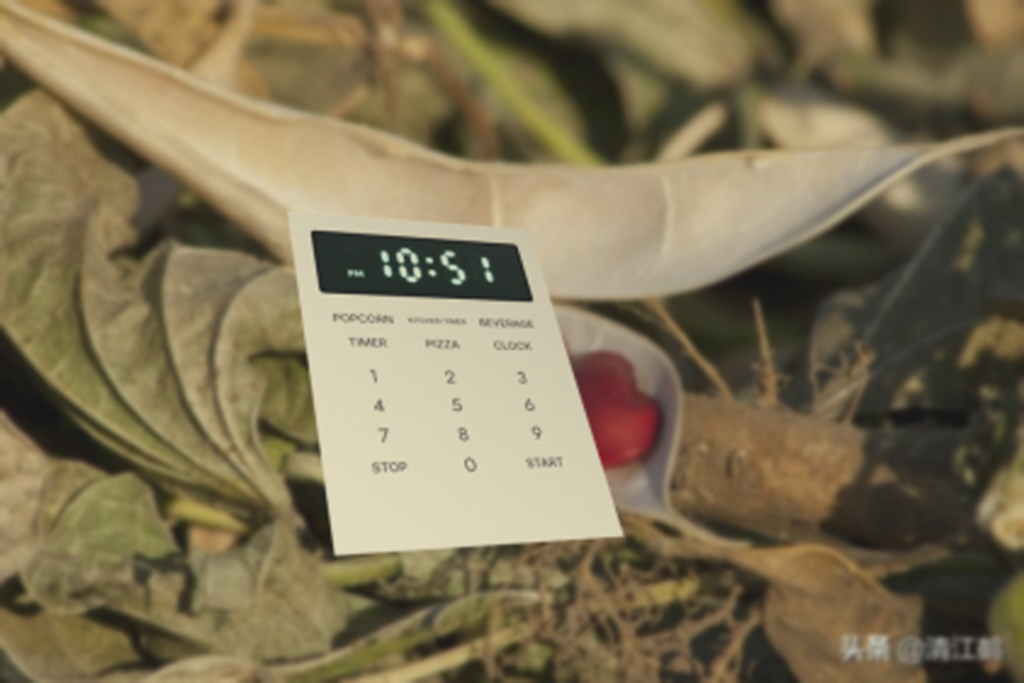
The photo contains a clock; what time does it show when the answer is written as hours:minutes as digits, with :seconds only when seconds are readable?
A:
10:51
